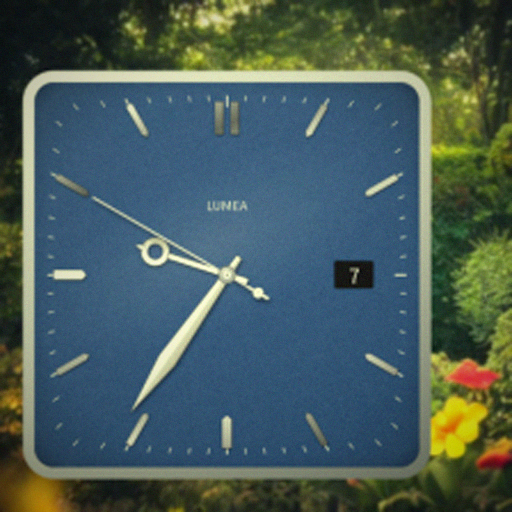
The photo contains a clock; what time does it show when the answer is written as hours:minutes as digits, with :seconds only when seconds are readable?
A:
9:35:50
